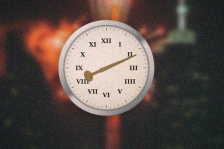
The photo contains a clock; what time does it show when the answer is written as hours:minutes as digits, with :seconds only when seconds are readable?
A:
8:11
